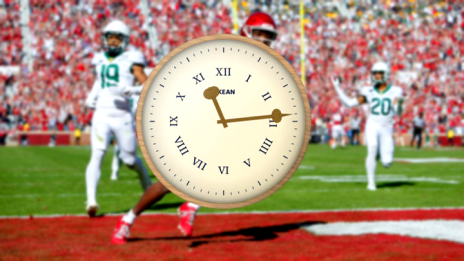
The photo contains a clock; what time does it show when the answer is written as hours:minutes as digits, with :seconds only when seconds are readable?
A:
11:14
